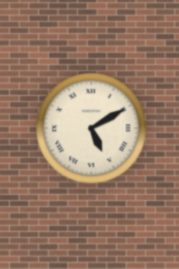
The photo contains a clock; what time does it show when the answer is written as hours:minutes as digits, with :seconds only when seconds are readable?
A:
5:10
